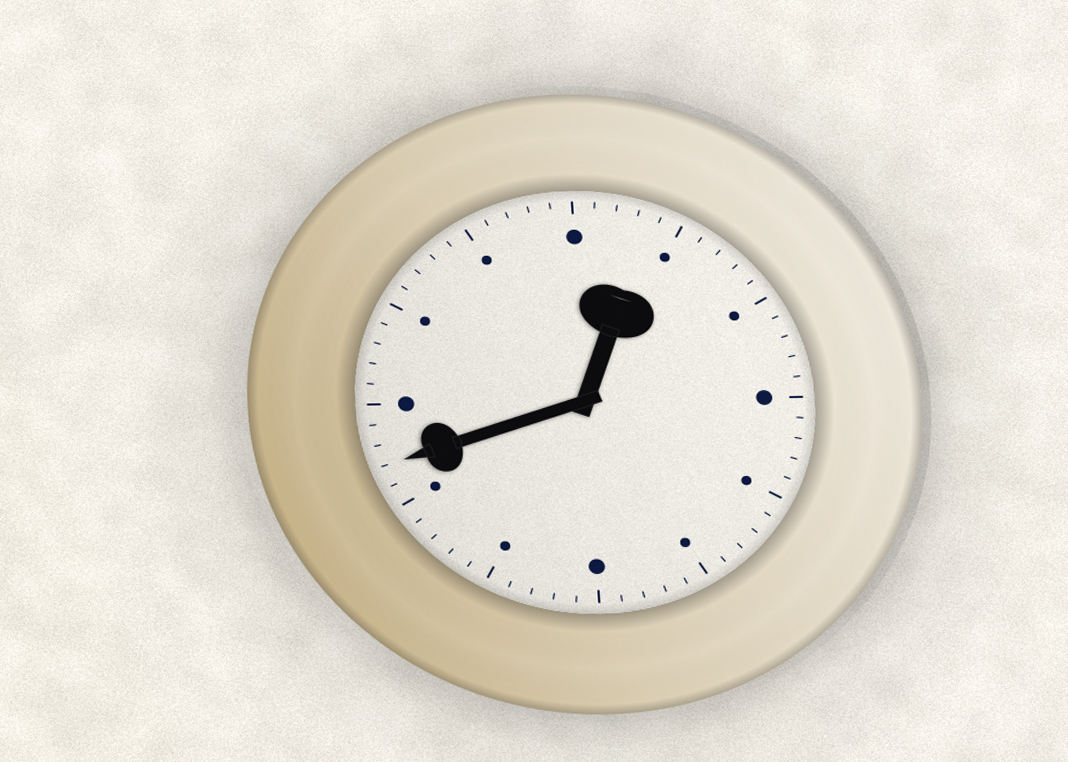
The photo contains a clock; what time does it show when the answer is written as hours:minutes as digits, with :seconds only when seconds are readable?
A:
12:42
